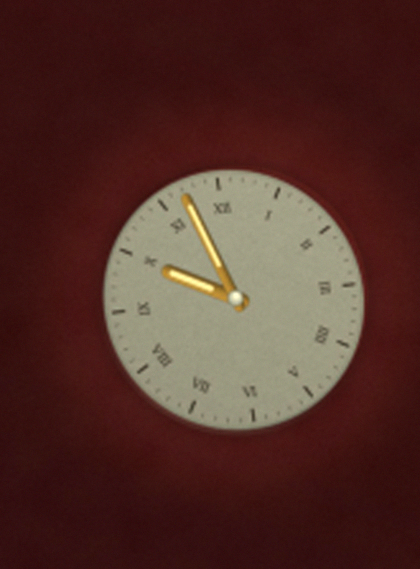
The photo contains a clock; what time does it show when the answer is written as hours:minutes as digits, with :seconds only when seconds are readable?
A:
9:57
